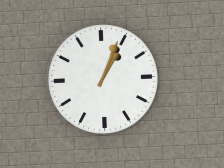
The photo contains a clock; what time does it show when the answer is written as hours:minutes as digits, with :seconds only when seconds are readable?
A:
1:04
